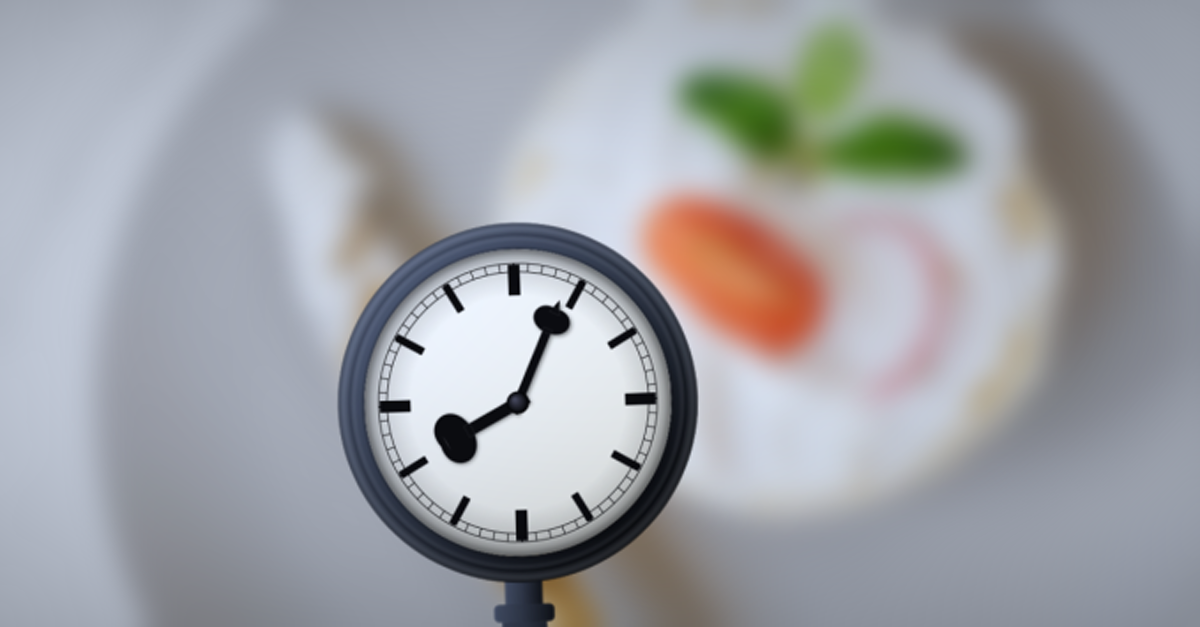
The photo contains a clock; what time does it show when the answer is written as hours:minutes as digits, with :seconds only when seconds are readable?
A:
8:04
